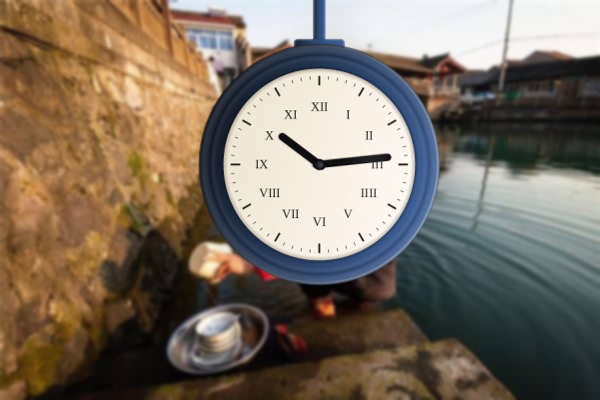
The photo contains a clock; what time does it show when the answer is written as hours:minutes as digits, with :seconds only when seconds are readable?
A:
10:14
